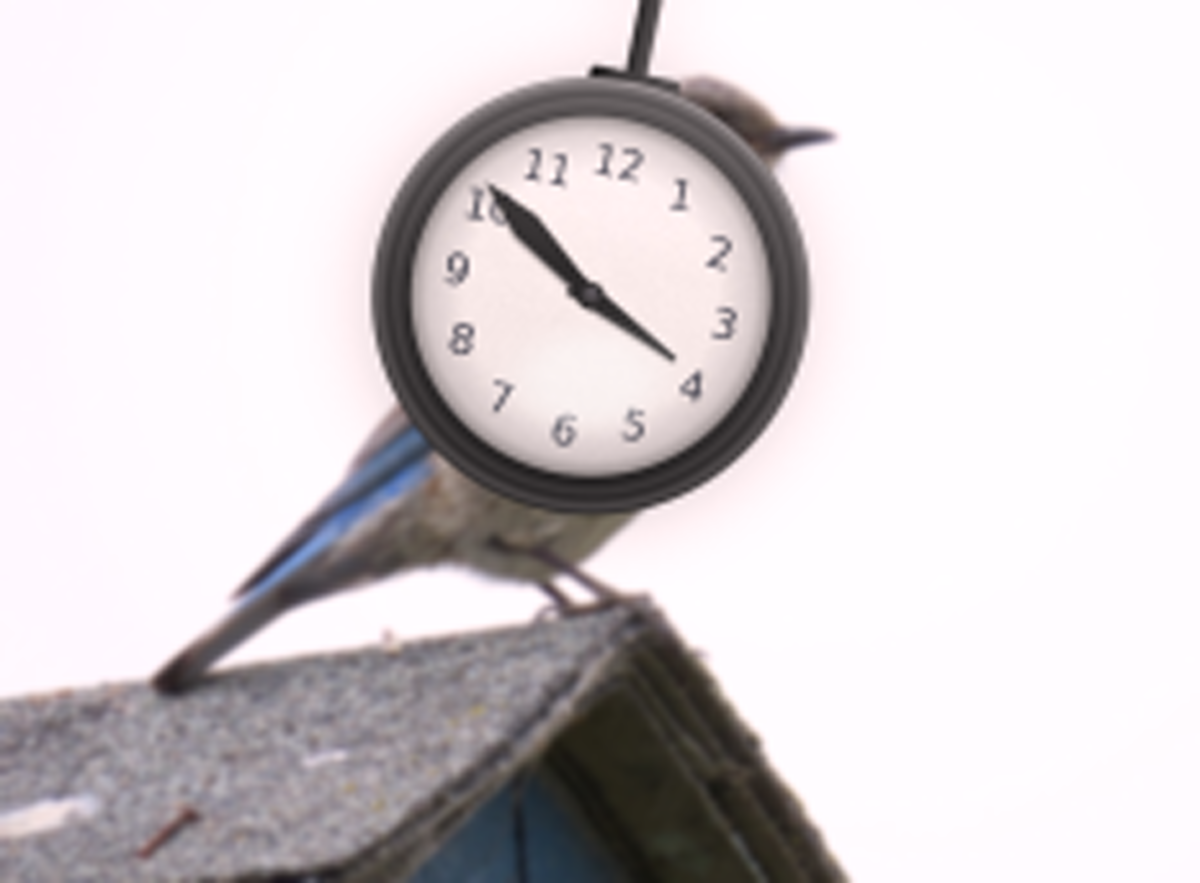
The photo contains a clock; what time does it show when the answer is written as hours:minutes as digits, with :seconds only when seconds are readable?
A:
3:51
